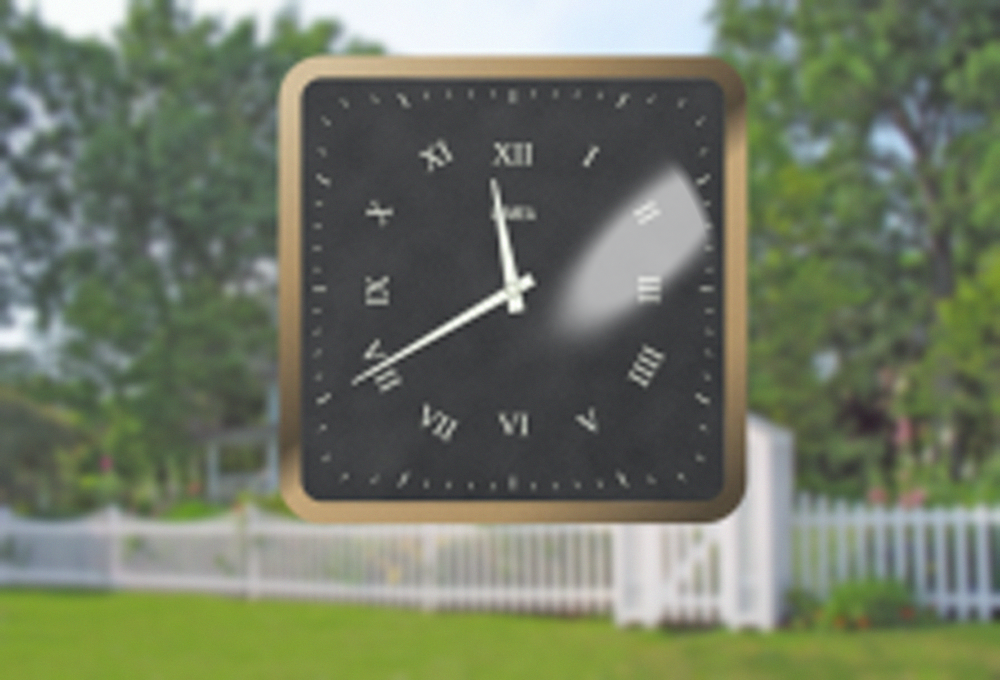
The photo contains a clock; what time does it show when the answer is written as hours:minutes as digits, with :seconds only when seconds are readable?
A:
11:40
